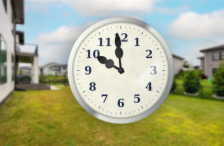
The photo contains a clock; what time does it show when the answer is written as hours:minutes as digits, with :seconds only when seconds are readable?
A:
9:59
